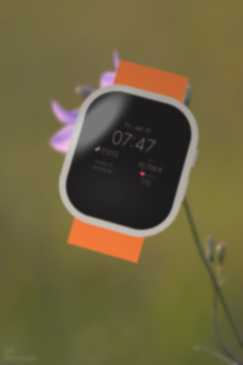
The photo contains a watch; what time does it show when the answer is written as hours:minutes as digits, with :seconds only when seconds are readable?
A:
7:47
